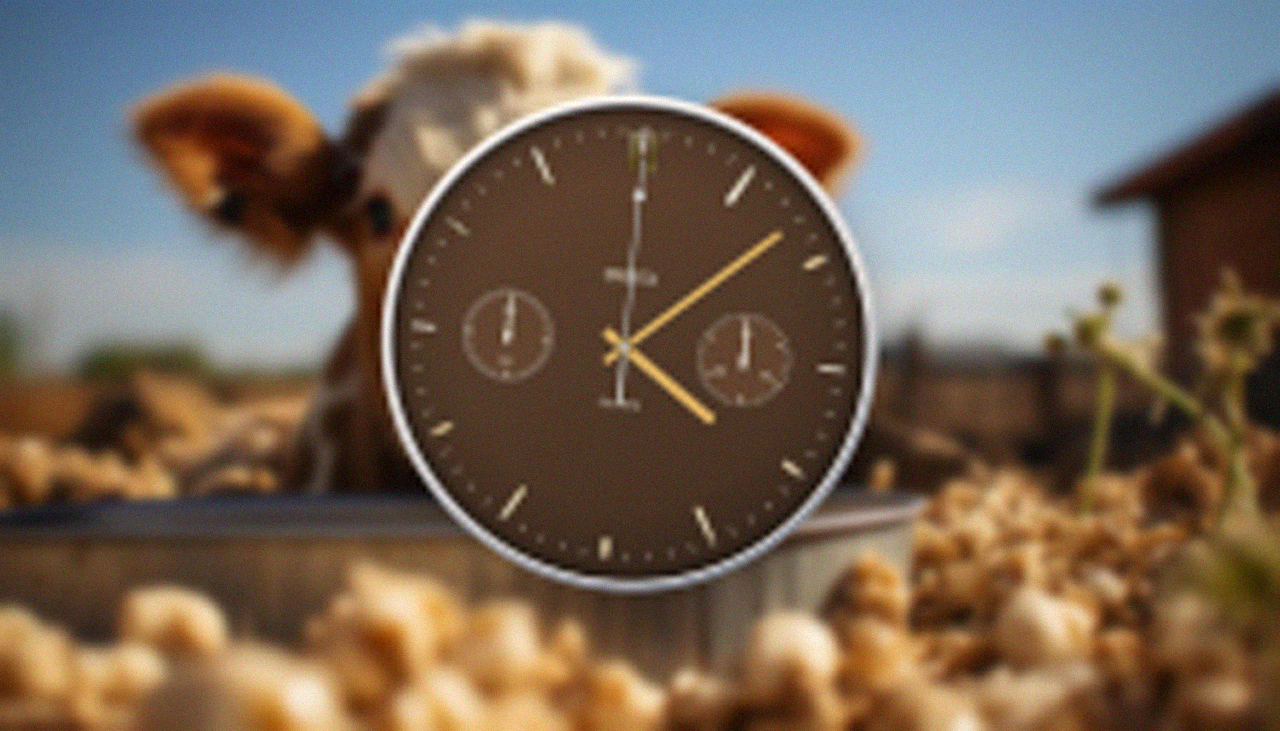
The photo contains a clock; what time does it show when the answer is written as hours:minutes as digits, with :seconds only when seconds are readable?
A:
4:08
